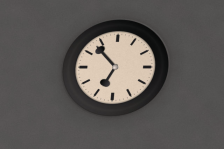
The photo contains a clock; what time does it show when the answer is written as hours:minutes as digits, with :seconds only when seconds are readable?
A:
6:53
